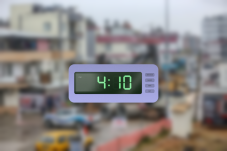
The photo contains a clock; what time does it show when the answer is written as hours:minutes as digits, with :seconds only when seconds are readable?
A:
4:10
